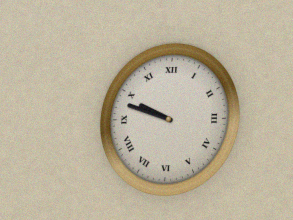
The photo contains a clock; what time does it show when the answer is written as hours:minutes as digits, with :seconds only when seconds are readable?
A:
9:48
